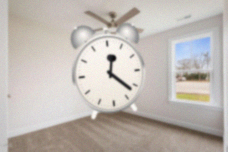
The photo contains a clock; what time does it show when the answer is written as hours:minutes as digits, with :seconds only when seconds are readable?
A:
12:22
